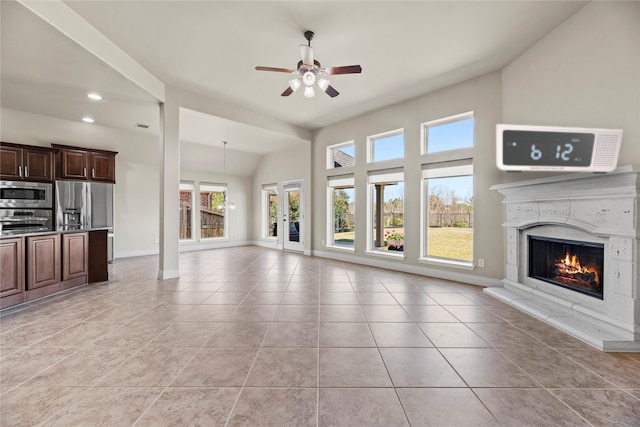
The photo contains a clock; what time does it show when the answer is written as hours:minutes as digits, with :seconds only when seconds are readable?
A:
6:12
